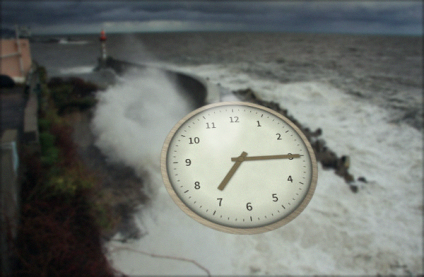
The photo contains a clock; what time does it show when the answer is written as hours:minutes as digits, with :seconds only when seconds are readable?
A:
7:15
